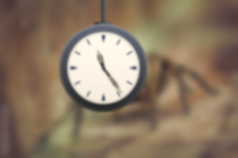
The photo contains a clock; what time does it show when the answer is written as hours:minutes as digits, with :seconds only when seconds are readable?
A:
11:24
